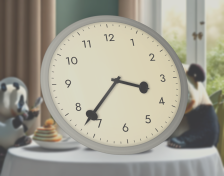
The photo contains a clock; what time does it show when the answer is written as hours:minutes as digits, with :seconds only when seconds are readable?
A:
3:37
